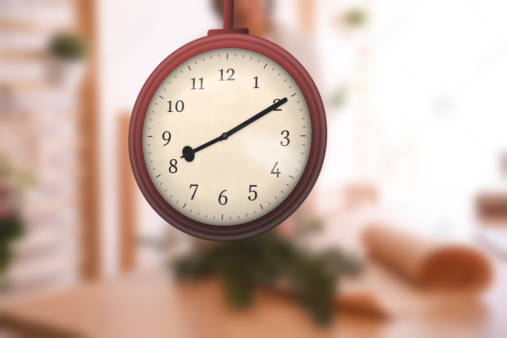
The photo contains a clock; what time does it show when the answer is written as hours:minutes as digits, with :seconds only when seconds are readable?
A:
8:10
